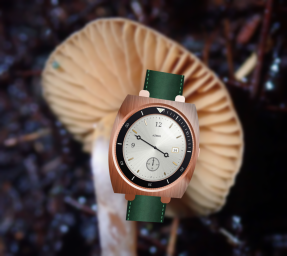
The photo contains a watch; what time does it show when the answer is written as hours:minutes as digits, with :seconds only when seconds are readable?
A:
3:49
